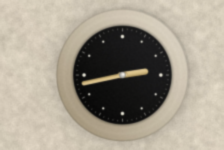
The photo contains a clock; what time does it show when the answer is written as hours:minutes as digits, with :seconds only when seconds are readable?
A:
2:43
